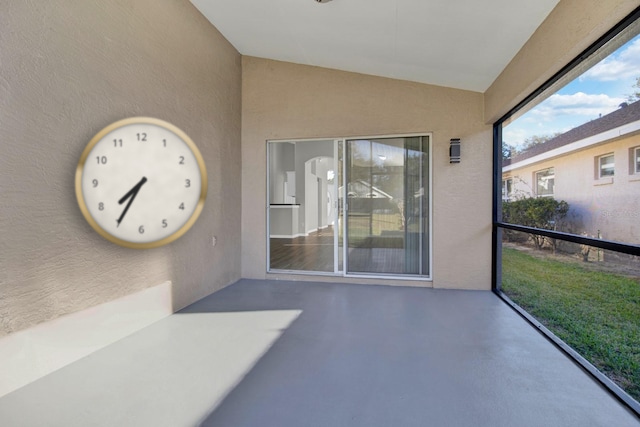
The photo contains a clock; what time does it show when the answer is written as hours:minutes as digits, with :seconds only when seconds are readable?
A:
7:35
